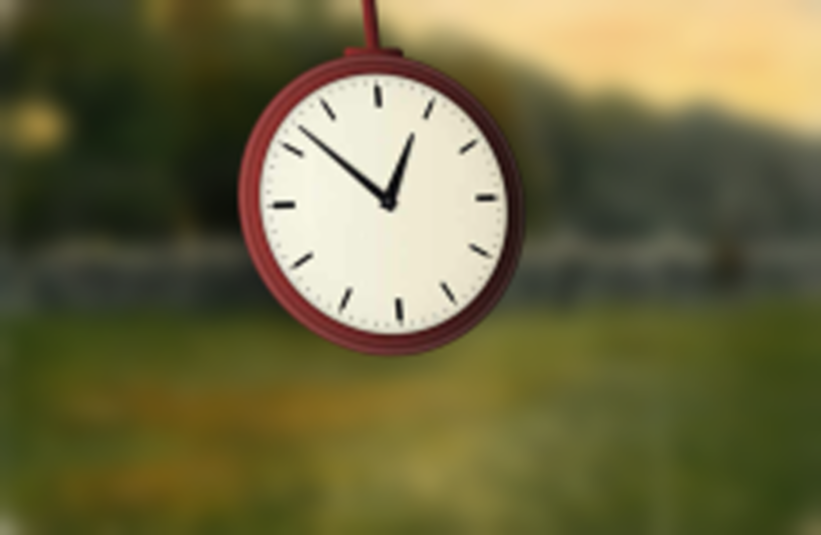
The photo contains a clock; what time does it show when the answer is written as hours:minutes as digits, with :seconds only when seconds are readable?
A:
12:52
